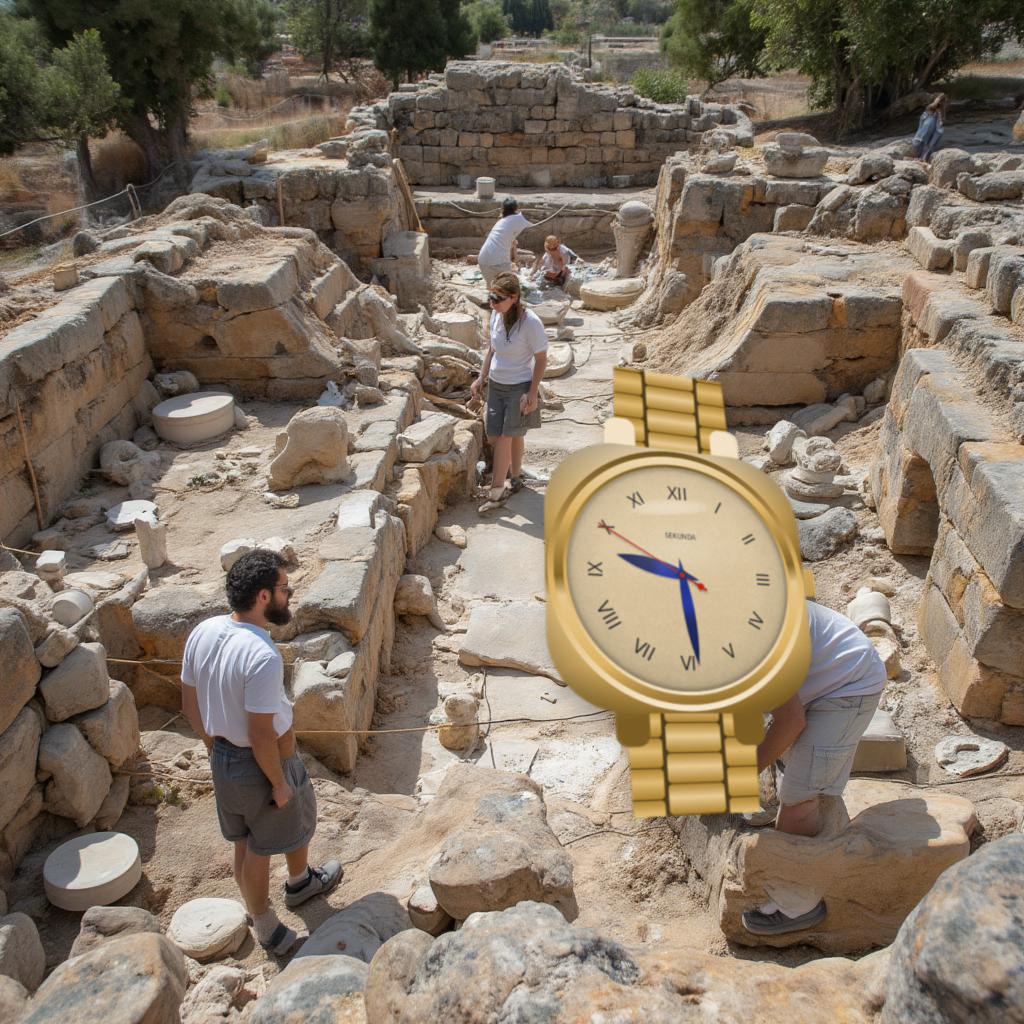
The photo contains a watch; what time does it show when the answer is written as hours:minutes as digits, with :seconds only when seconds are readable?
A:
9:28:50
